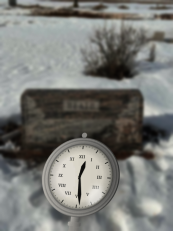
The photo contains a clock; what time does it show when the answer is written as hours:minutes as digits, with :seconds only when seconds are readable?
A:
12:29
